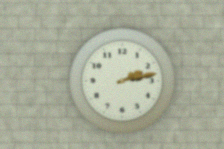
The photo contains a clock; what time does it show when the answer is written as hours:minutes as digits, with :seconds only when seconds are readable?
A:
2:13
